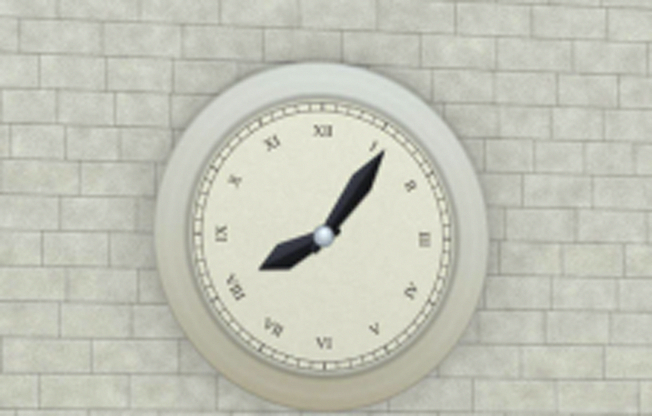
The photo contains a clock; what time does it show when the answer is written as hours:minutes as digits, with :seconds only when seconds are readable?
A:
8:06
